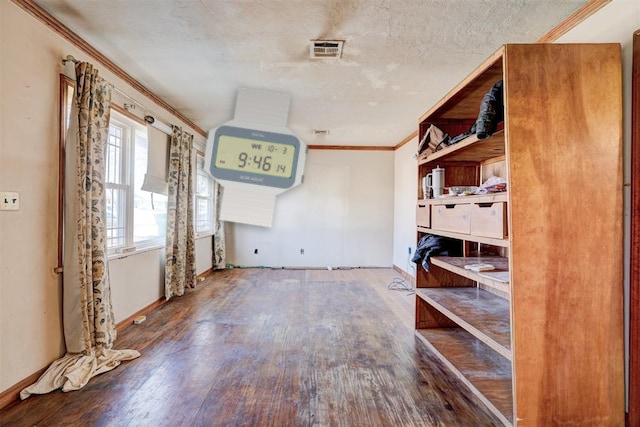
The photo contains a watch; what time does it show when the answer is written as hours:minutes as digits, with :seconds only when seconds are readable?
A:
9:46
